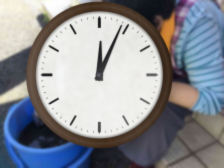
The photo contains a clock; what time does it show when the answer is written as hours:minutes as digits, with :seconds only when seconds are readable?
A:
12:04
